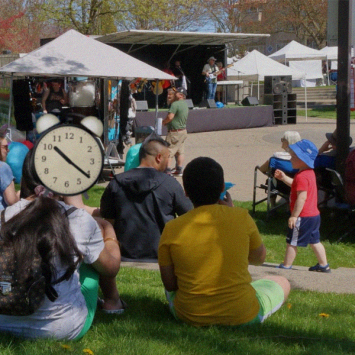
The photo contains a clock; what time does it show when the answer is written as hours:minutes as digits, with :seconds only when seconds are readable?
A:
10:21
